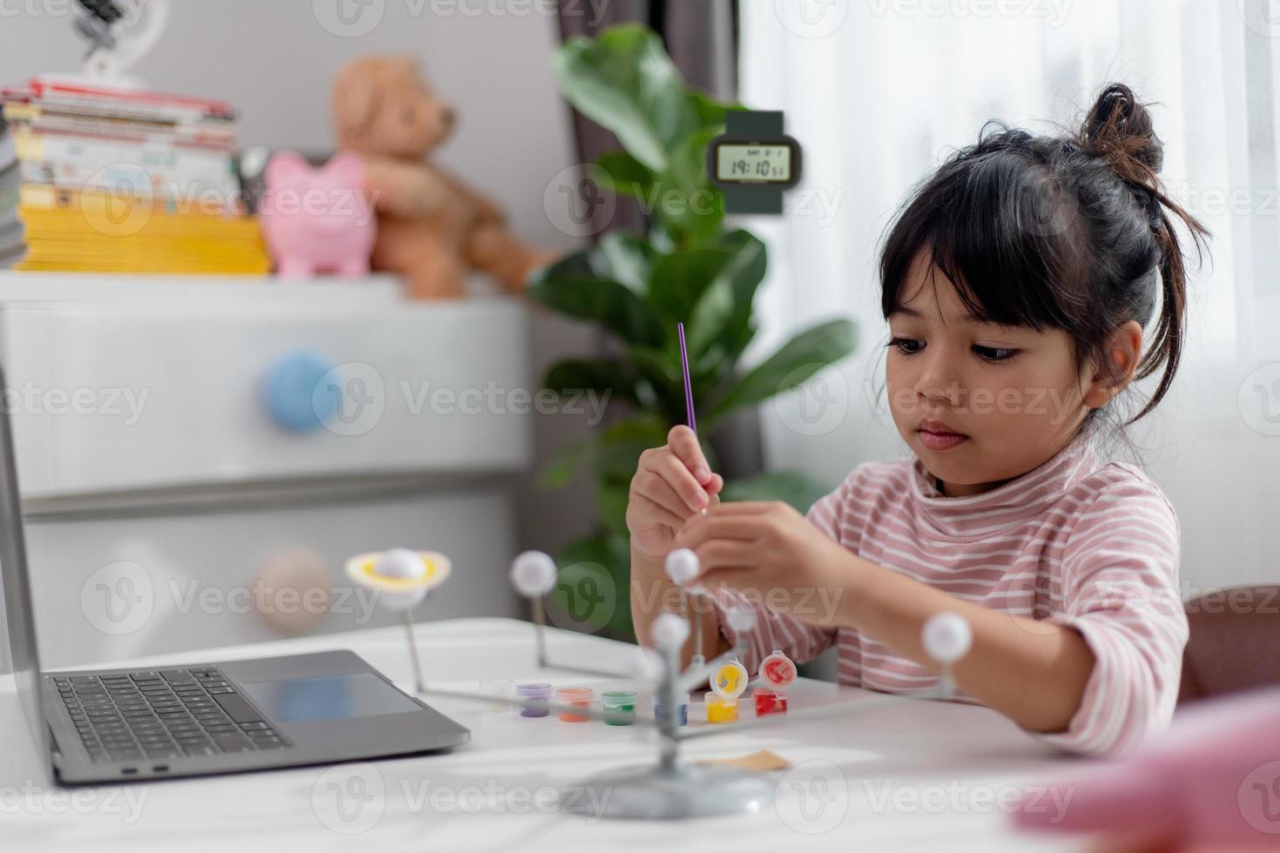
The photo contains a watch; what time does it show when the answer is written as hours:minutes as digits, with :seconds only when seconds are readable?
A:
19:10
